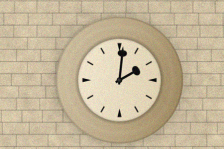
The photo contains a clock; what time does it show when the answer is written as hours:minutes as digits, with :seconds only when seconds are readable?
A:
2:01
